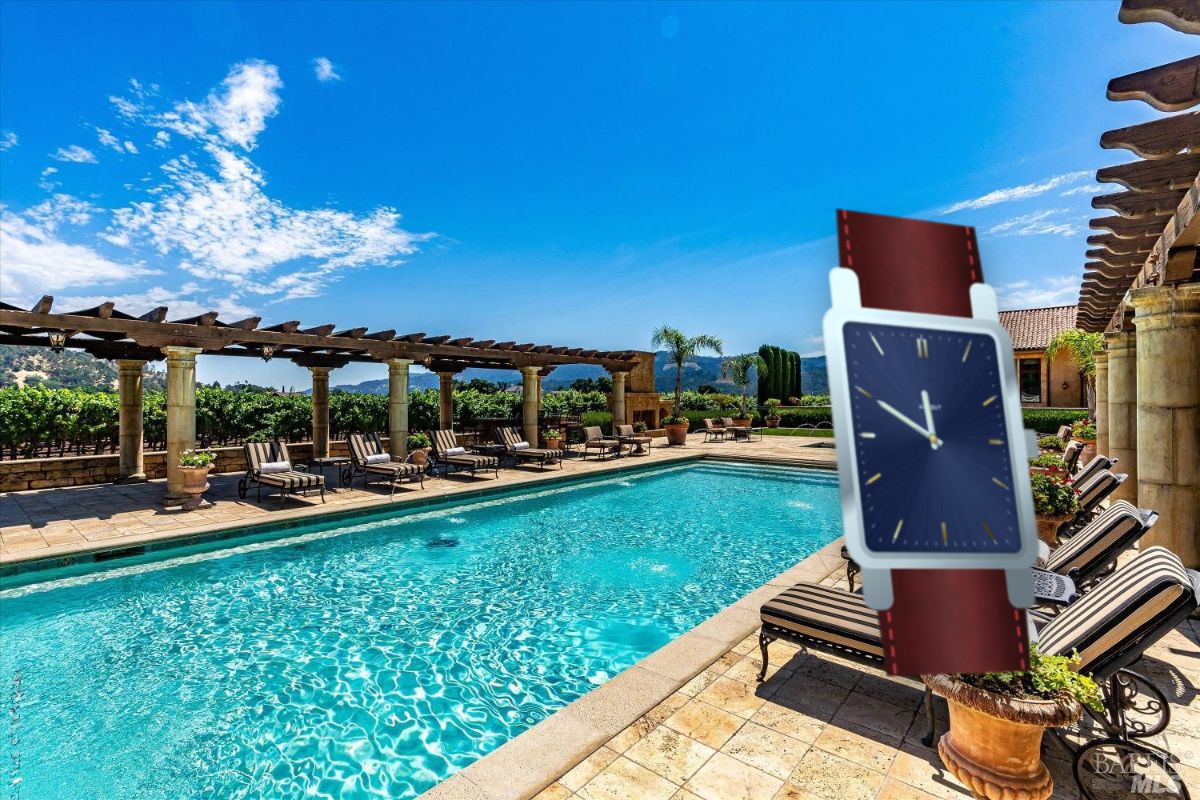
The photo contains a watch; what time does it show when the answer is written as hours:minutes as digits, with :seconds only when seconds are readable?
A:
11:50
